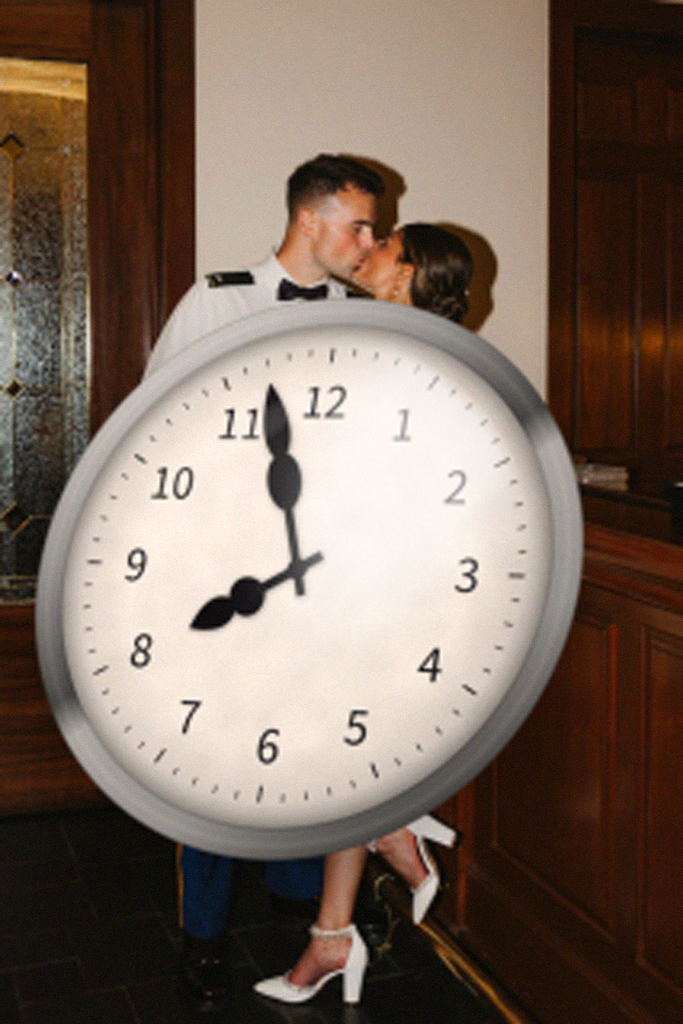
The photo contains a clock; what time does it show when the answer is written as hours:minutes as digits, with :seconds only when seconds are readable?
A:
7:57
